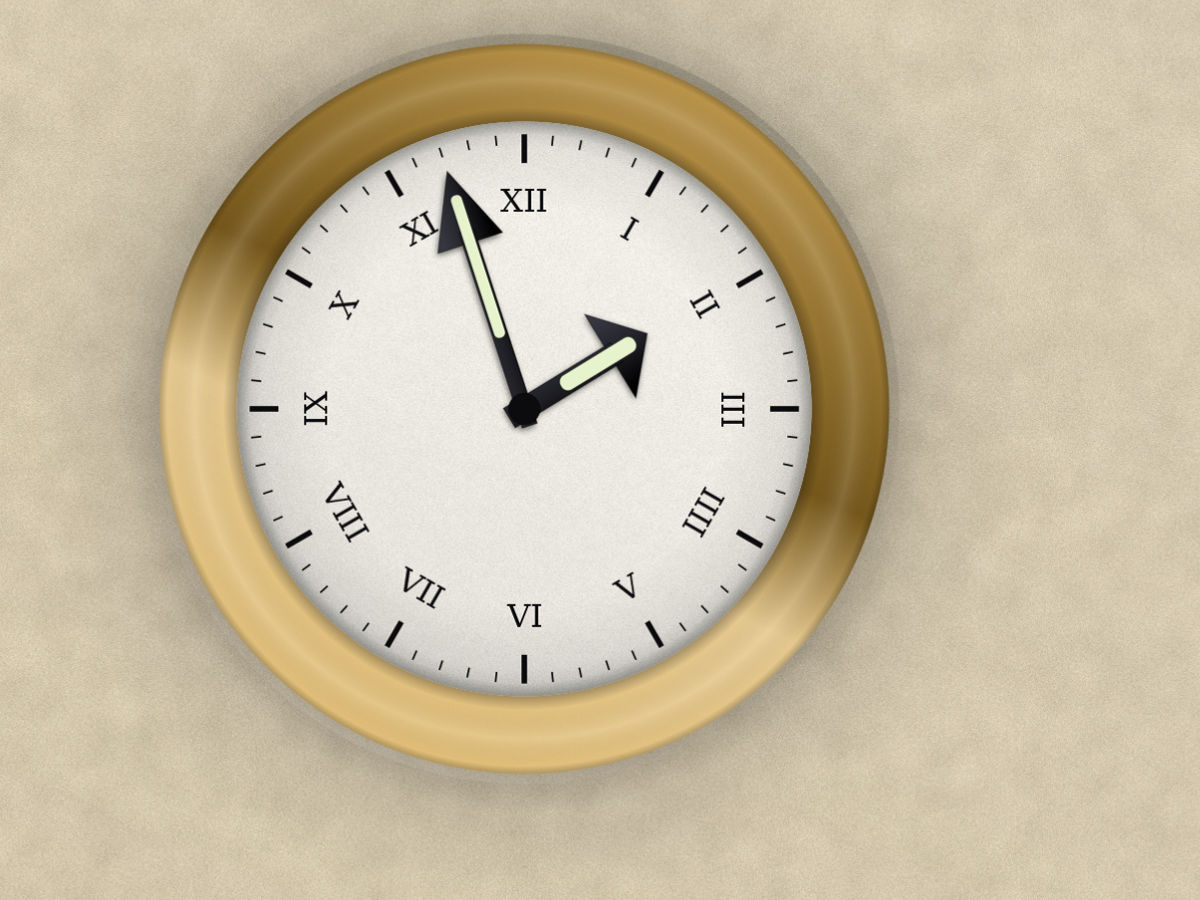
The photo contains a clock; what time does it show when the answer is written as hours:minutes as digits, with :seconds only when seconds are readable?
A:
1:57
